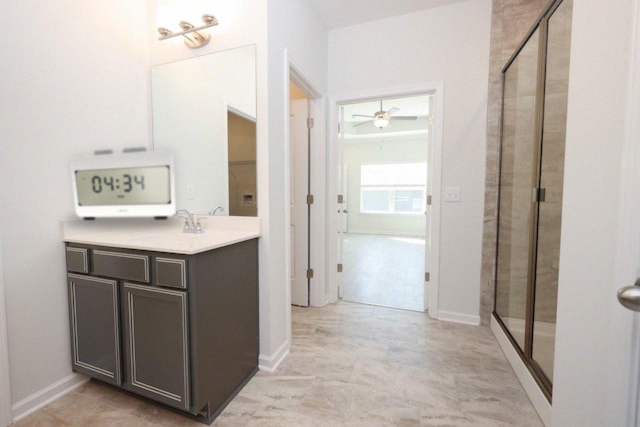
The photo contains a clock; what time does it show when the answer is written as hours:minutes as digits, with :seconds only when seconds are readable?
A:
4:34
